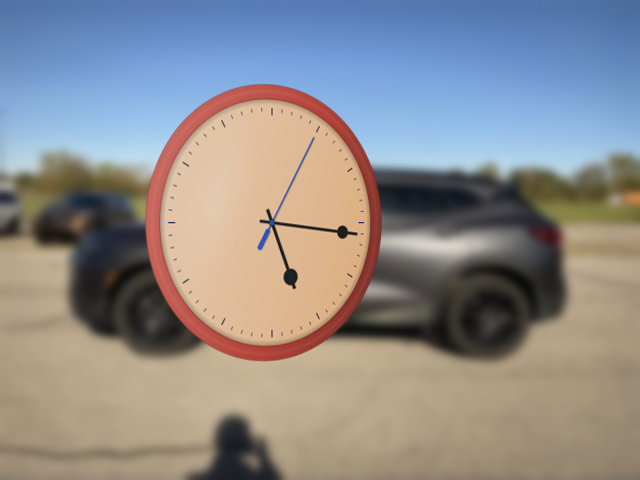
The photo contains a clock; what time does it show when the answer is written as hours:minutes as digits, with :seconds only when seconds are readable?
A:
5:16:05
